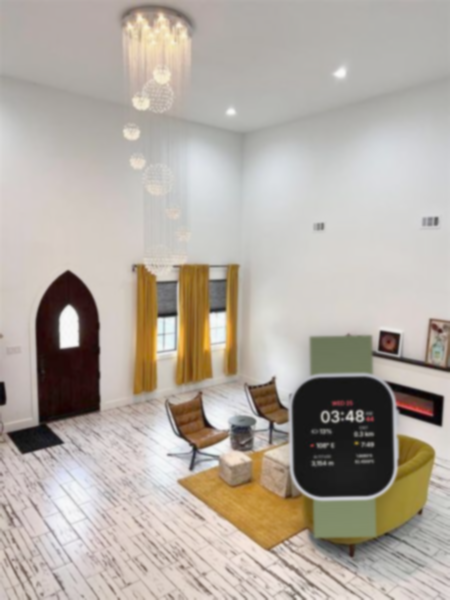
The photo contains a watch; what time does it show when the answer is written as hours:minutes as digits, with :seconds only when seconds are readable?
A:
3:48
